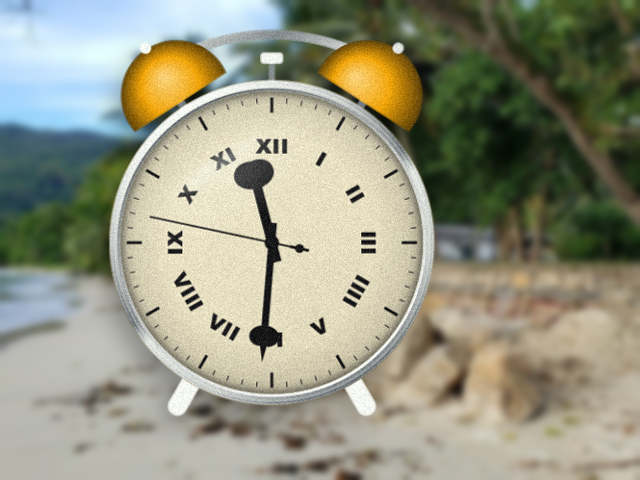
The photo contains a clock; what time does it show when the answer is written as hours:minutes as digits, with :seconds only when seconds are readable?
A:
11:30:47
